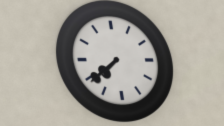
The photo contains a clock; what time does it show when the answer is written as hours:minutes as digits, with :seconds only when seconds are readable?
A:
7:39
